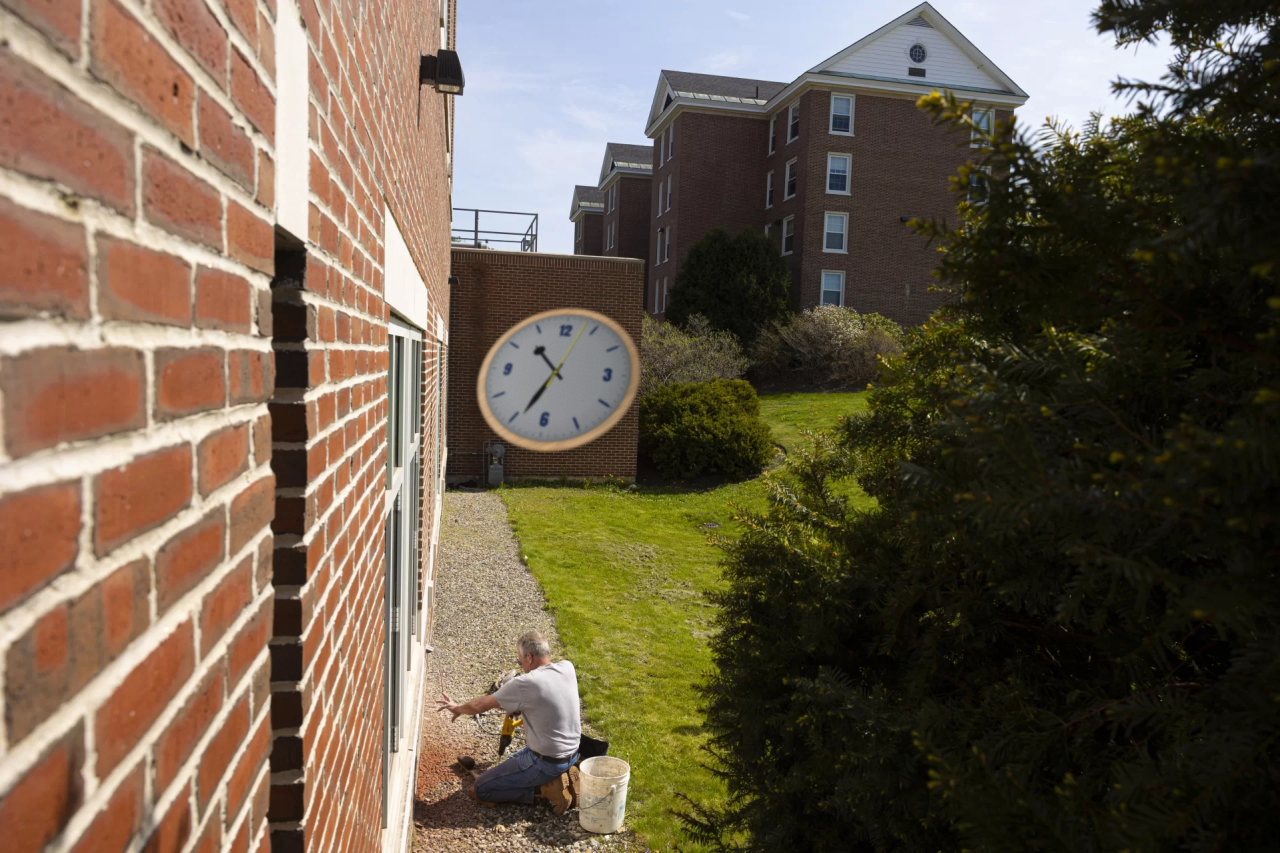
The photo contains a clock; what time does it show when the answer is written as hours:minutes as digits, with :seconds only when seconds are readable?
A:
10:34:03
